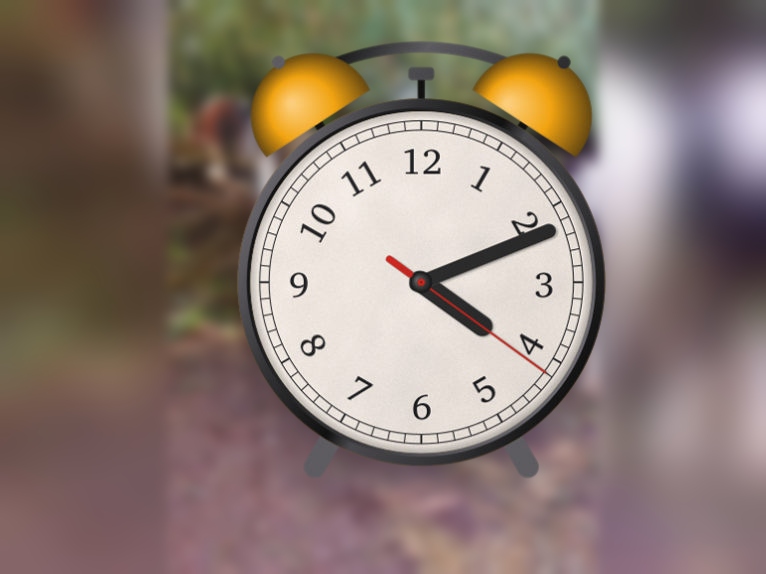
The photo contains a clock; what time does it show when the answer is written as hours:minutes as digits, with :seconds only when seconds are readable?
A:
4:11:21
